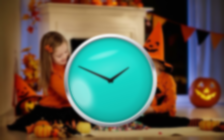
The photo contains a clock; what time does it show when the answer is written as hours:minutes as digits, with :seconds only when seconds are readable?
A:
1:49
